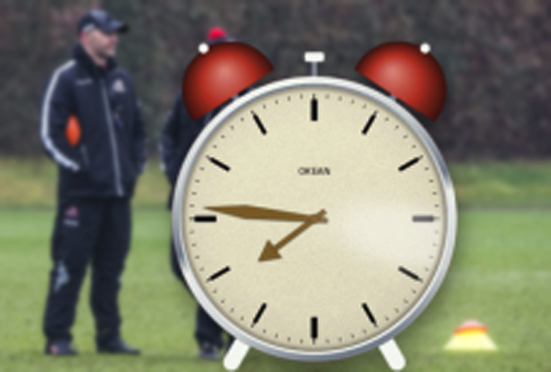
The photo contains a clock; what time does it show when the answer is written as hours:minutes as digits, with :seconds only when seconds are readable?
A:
7:46
